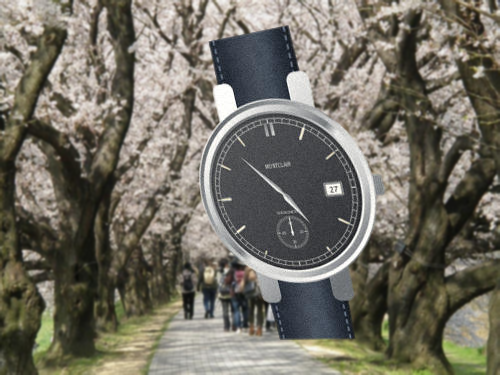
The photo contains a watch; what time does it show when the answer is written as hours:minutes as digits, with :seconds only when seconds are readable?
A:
4:53
